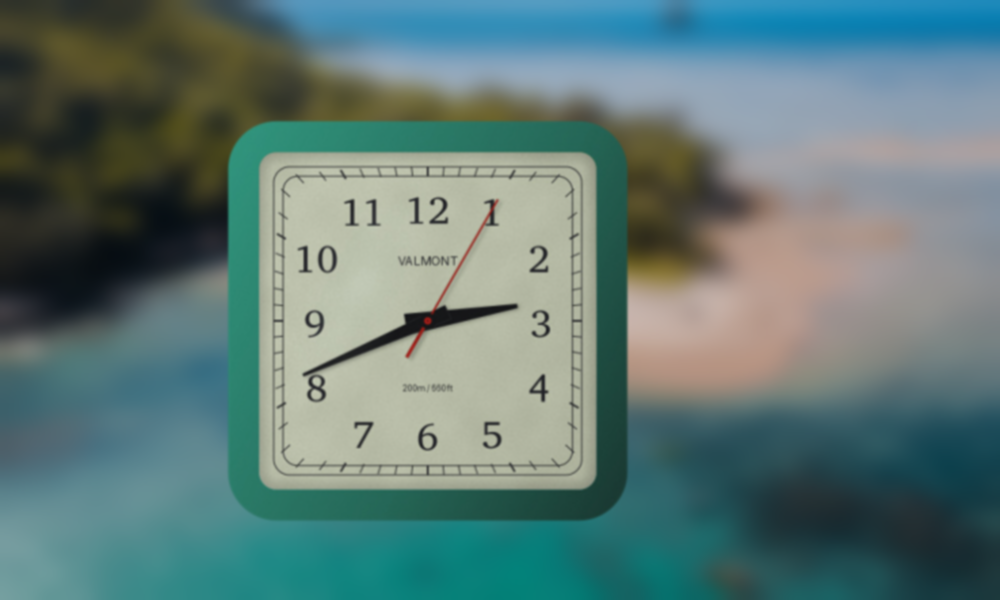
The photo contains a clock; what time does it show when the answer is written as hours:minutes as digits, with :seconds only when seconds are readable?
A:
2:41:05
